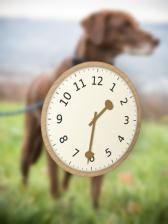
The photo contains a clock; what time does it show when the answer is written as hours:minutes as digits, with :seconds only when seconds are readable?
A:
1:31
